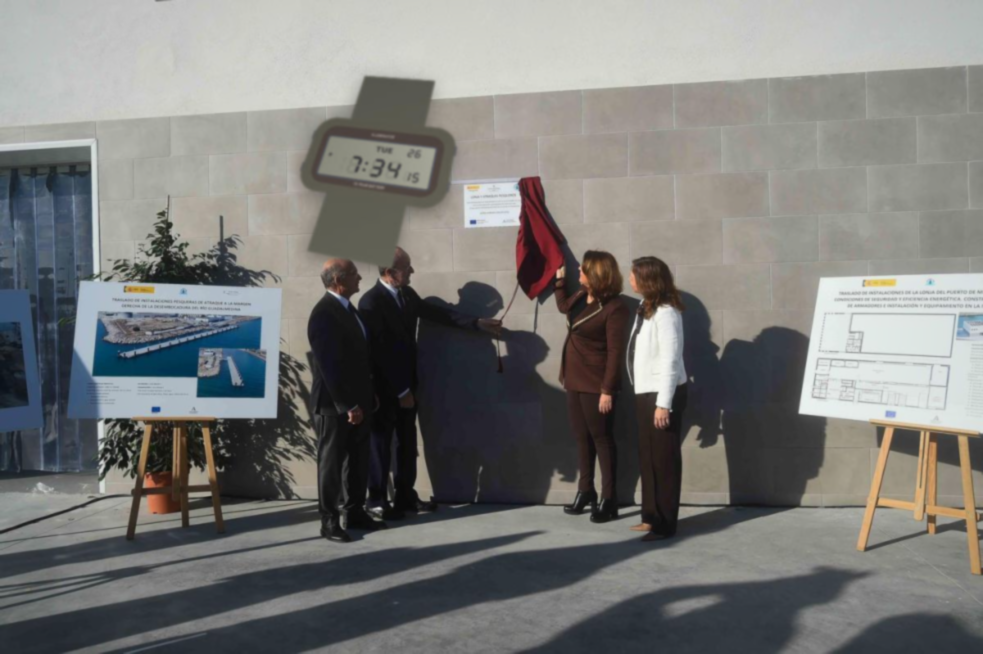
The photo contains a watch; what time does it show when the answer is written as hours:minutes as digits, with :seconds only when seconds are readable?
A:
7:34
